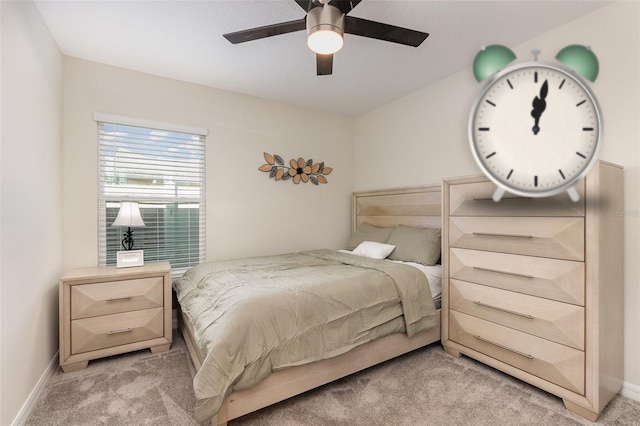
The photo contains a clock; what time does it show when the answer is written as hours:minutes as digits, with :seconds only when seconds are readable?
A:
12:02
